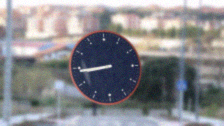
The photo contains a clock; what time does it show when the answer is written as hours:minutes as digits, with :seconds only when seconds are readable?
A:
8:44
